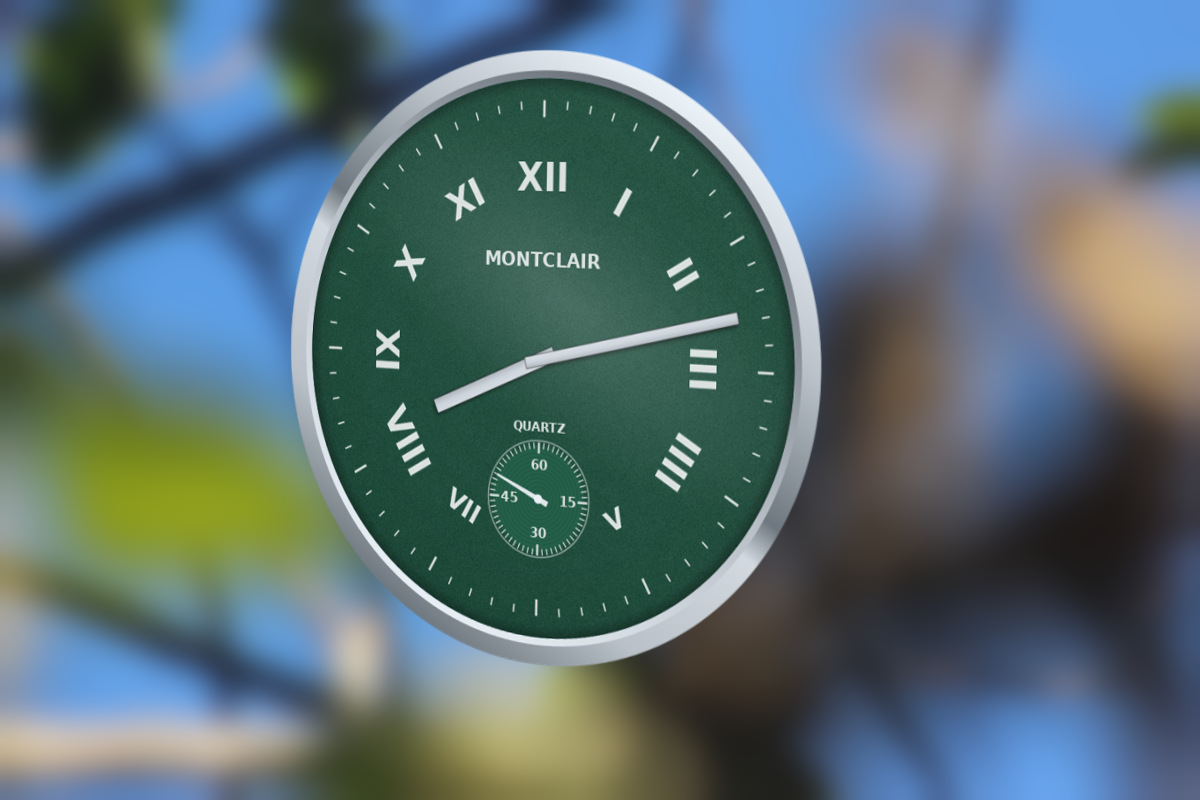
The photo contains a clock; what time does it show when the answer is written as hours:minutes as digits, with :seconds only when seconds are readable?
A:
8:12:49
